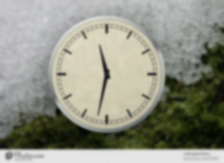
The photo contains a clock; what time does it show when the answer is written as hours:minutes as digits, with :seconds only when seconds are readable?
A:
11:32
